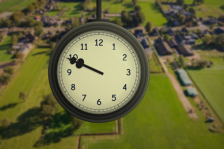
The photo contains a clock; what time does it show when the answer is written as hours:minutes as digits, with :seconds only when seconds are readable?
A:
9:49
